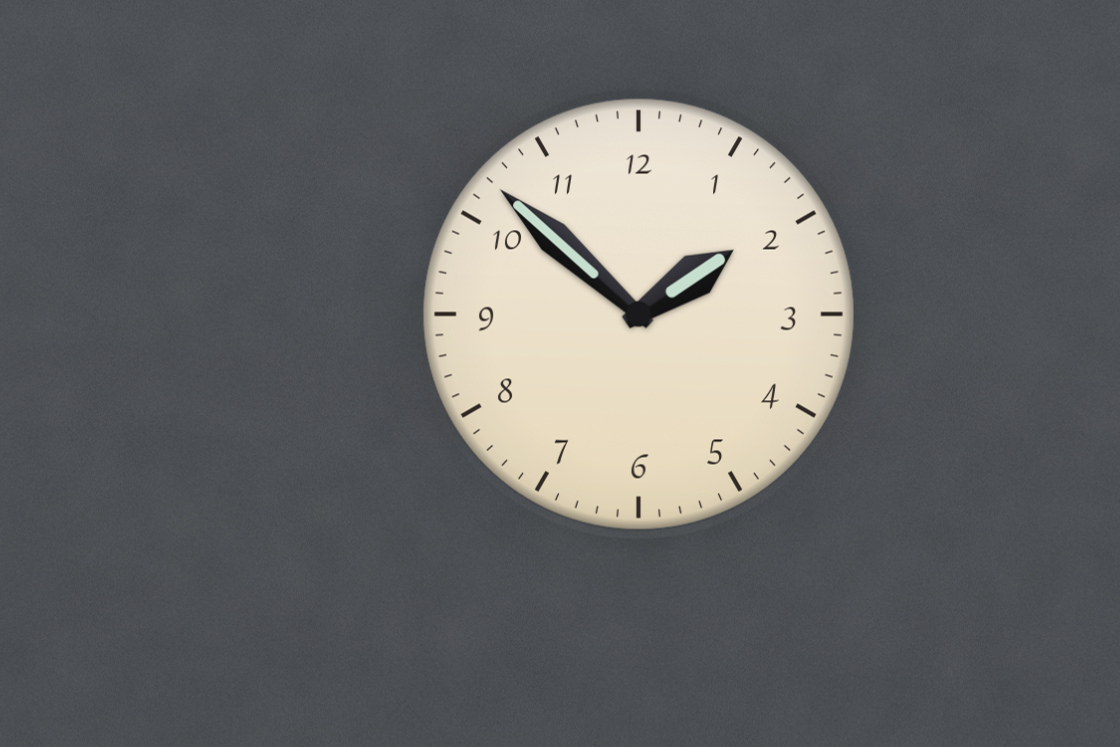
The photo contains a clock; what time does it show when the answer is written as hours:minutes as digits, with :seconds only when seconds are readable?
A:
1:52
